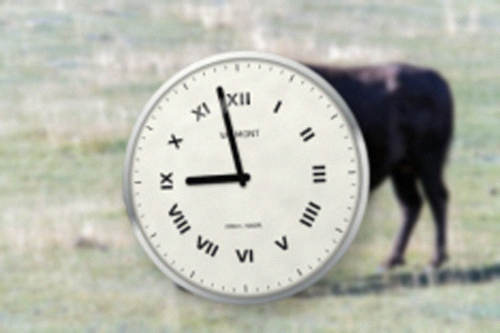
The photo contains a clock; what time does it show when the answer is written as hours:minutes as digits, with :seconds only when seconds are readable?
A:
8:58
